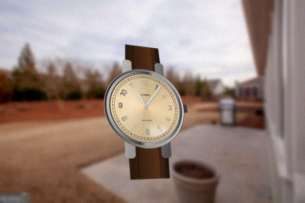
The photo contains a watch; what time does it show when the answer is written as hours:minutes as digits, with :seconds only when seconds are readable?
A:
11:06
